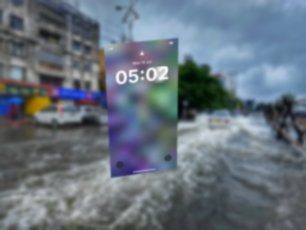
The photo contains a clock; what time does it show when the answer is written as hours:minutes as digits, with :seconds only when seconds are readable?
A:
5:02
